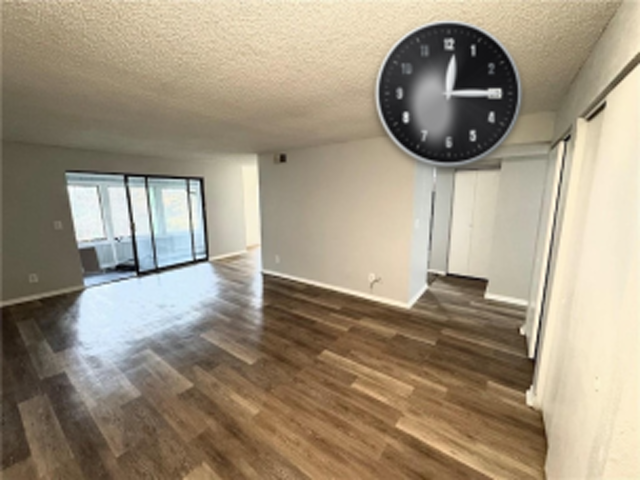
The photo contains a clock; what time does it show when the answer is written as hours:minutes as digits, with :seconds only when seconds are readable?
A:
12:15
